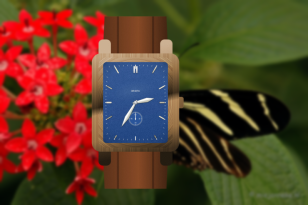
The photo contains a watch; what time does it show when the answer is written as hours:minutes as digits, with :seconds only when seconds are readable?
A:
2:35
